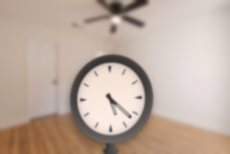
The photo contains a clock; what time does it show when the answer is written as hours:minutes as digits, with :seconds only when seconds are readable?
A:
5:22
